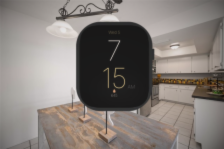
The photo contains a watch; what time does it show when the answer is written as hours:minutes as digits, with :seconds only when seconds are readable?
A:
7:15
